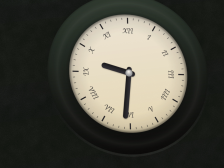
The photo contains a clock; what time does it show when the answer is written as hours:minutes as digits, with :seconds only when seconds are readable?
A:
9:31
